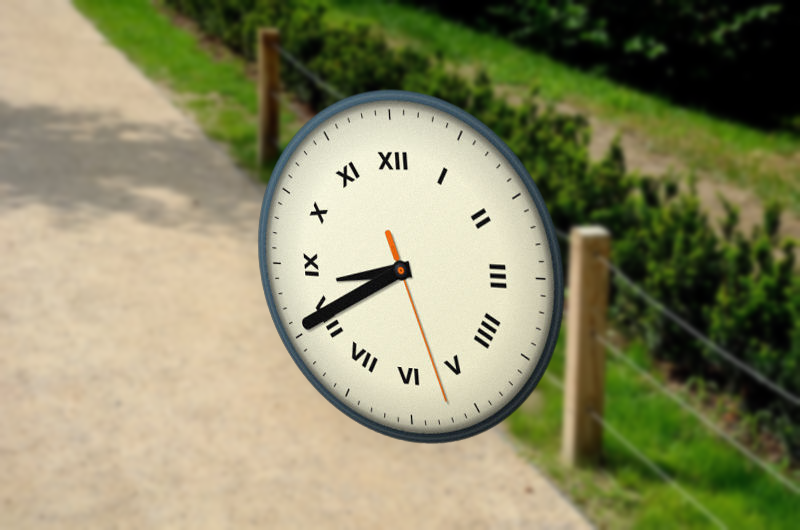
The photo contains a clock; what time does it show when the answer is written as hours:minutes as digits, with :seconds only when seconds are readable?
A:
8:40:27
